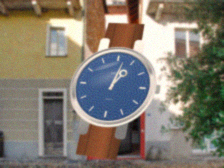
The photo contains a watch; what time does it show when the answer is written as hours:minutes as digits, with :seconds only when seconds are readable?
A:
1:02
